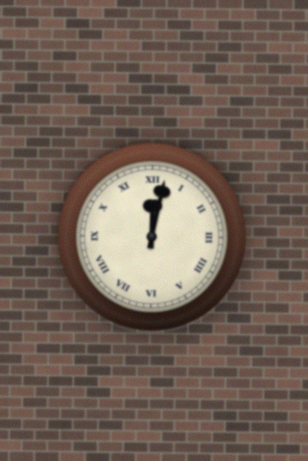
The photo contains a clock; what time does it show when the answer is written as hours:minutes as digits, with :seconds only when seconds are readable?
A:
12:02
